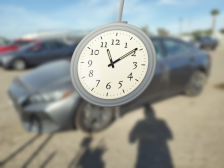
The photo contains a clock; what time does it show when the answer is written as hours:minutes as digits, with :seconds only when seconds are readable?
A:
11:09
